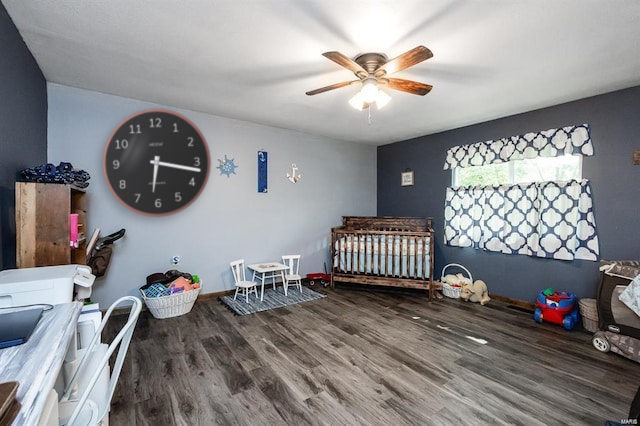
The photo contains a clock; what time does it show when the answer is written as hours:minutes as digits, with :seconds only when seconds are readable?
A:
6:17
